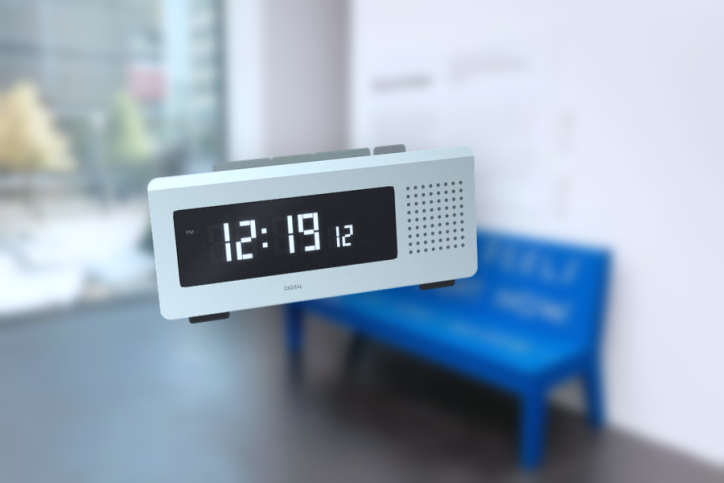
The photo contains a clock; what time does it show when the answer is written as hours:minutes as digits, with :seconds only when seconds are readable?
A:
12:19:12
